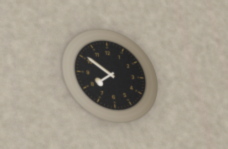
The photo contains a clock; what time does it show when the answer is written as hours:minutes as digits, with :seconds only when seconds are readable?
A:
7:51
